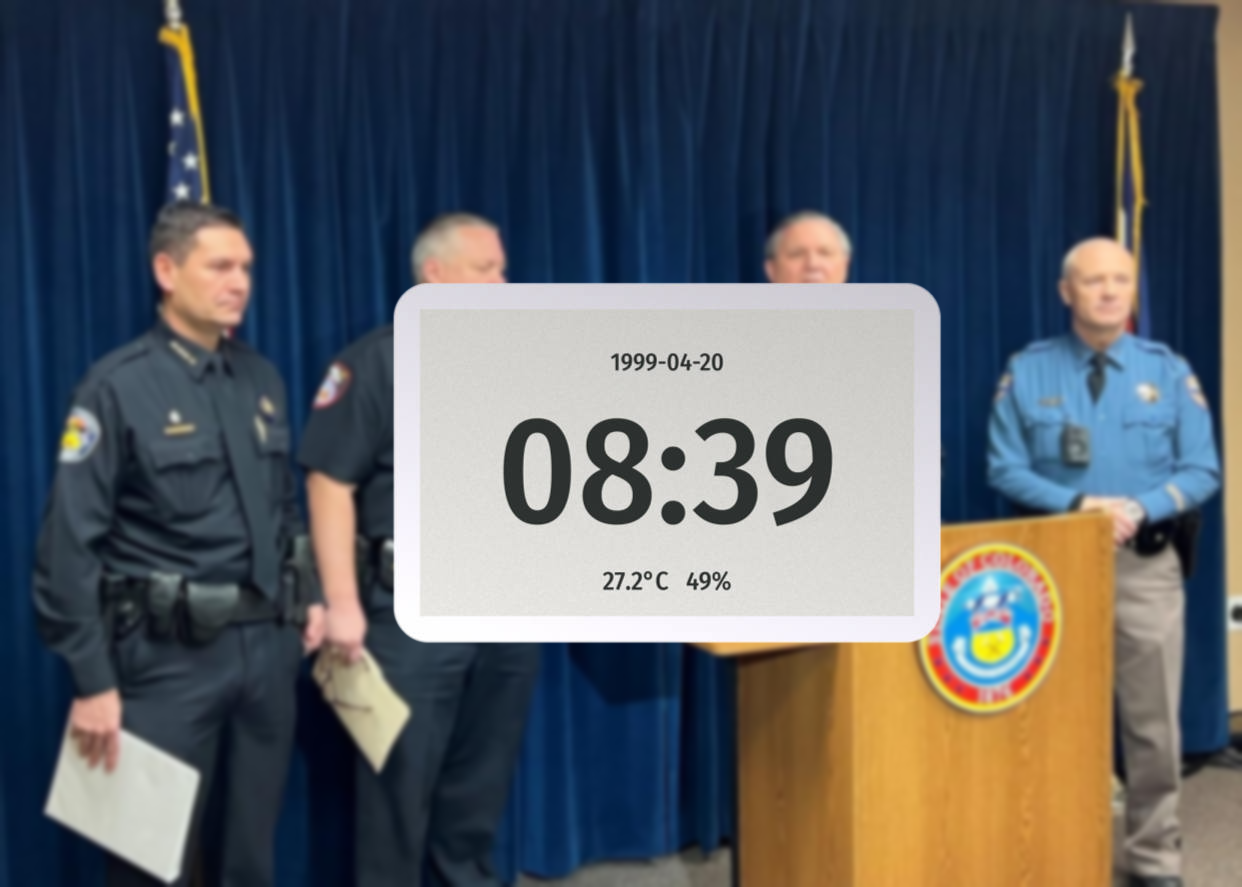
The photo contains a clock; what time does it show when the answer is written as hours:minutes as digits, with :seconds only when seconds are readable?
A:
8:39
